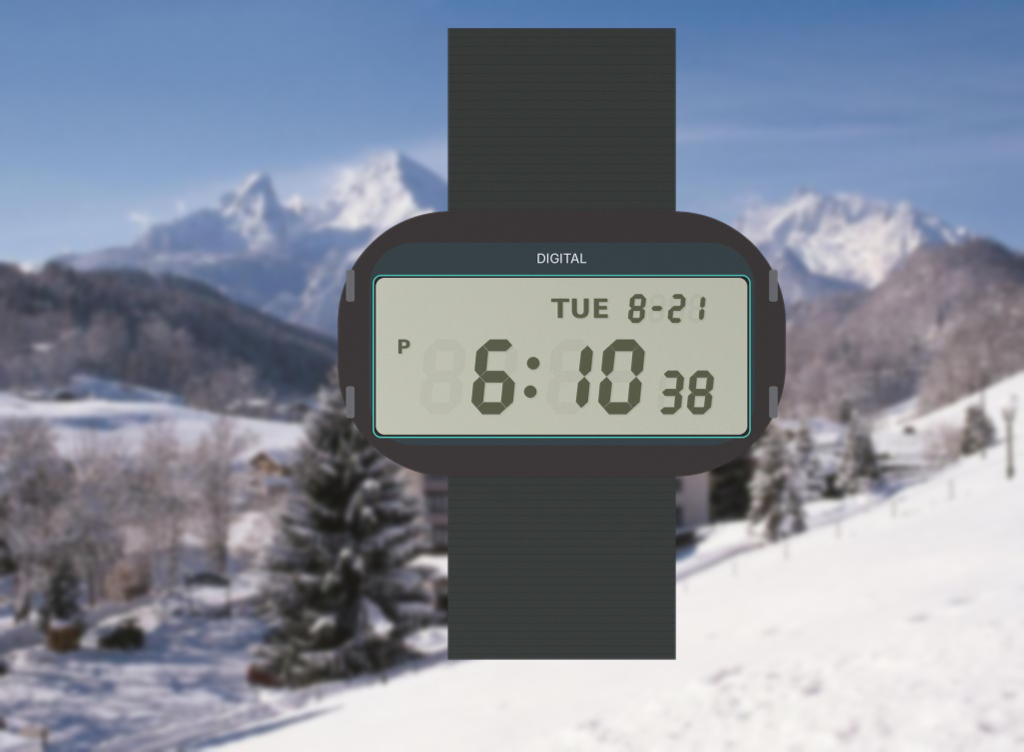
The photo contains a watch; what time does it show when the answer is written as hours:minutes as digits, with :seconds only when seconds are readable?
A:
6:10:38
